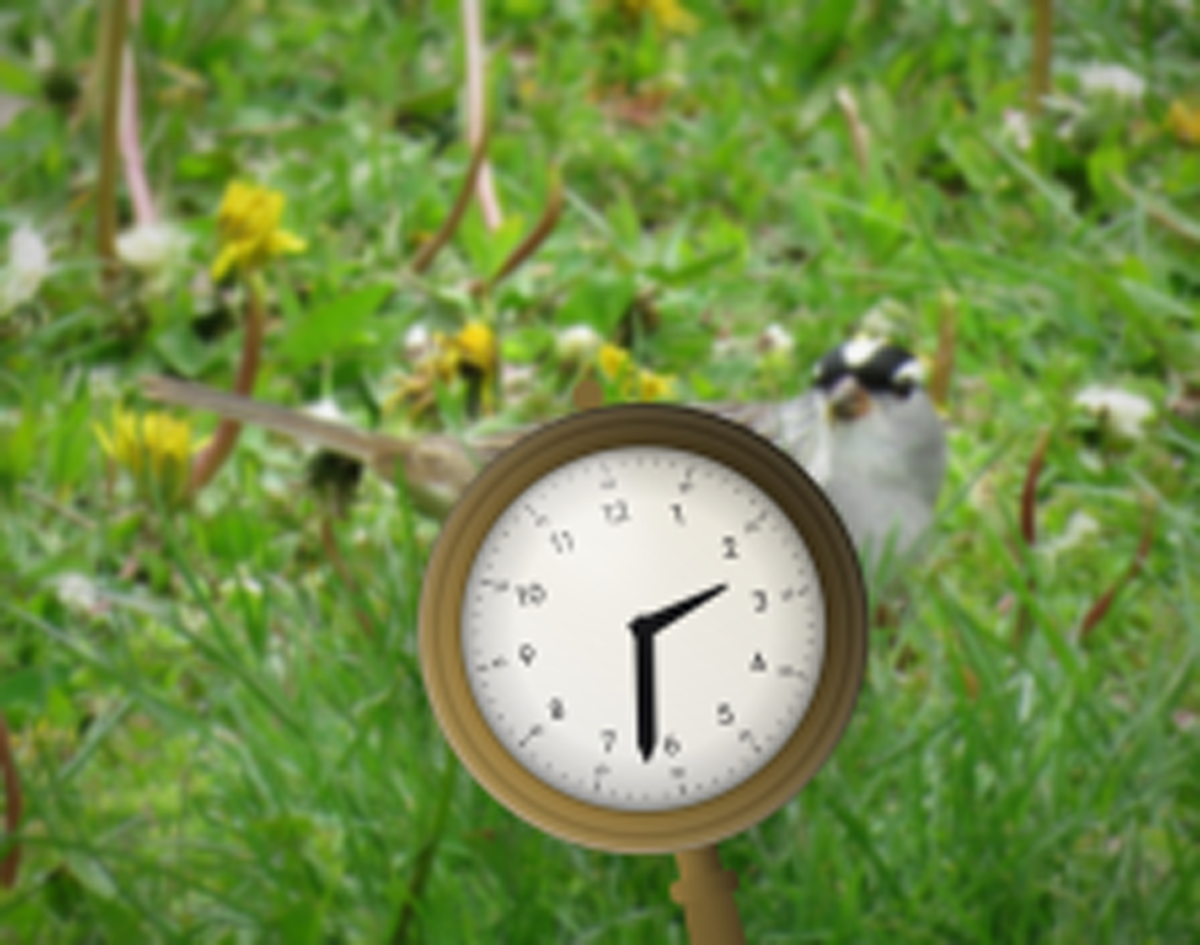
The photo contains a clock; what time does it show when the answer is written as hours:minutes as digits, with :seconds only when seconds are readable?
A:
2:32
